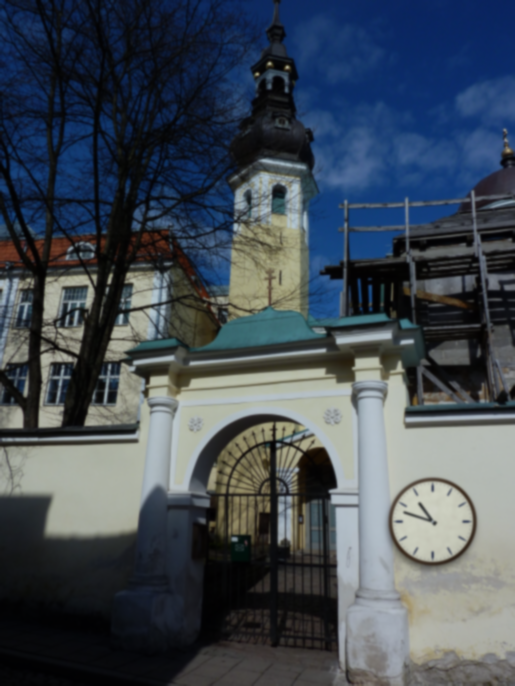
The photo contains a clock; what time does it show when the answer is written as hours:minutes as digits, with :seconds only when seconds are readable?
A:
10:48
